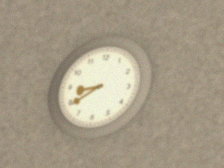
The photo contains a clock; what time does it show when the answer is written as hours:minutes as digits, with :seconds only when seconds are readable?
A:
8:39
